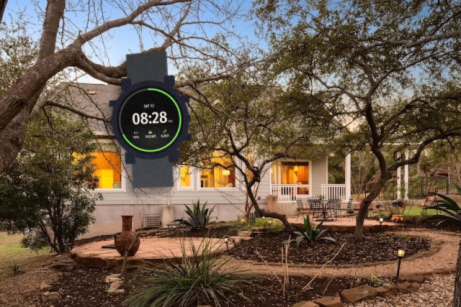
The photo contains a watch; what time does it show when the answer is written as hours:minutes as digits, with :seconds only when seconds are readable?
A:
8:28
